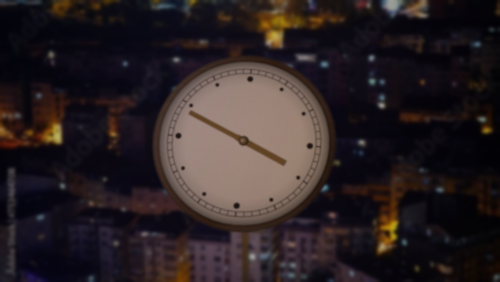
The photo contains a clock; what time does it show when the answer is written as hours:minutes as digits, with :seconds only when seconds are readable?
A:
3:49
